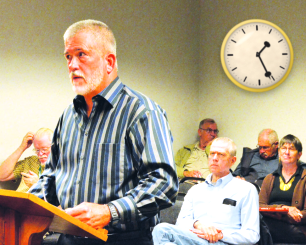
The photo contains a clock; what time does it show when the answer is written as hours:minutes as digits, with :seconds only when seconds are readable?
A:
1:26
